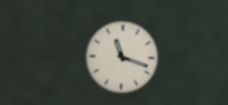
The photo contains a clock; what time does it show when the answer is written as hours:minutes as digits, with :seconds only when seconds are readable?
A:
11:18
